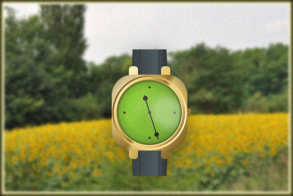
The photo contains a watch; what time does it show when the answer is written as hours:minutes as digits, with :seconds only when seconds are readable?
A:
11:27
